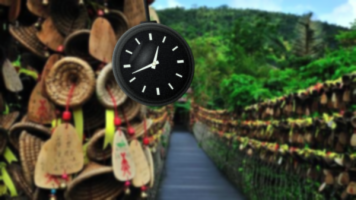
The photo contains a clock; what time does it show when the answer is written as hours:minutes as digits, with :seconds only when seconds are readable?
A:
12:42
